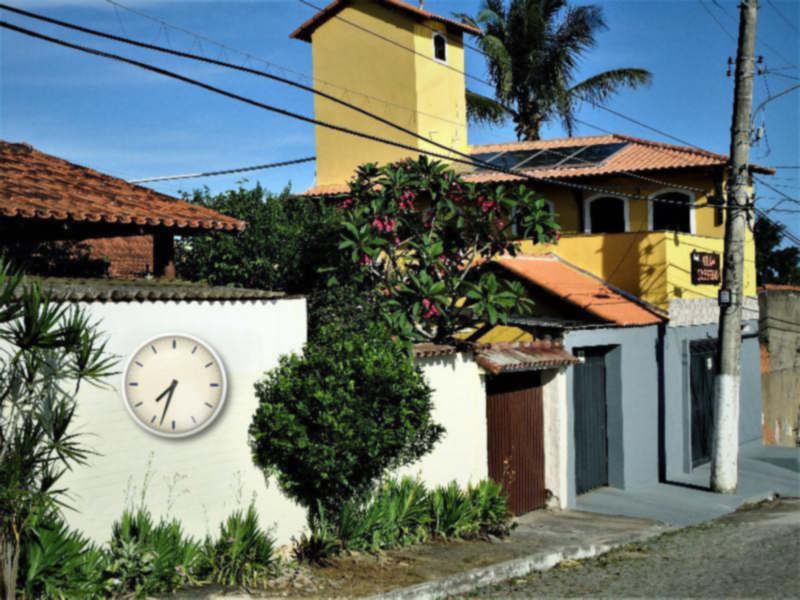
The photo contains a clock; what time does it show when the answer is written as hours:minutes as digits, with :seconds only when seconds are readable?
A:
7:33
